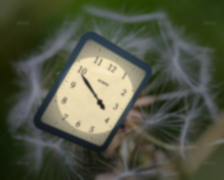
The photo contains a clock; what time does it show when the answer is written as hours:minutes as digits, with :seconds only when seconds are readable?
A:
3:49
